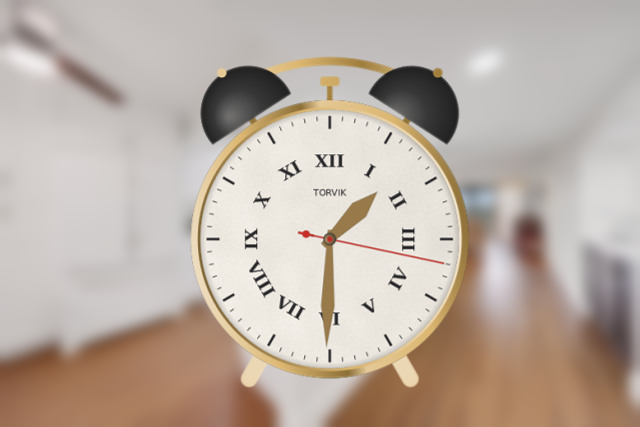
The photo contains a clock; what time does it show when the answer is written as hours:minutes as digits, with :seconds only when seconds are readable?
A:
1:30:17
